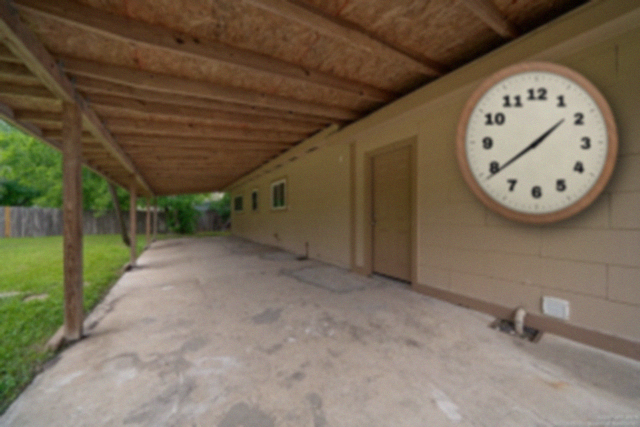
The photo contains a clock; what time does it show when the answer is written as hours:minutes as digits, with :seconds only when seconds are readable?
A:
1:39
